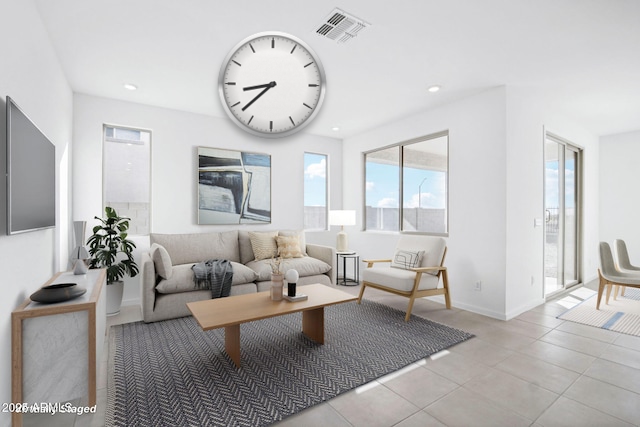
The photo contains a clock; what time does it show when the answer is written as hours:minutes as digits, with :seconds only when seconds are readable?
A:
8:38
